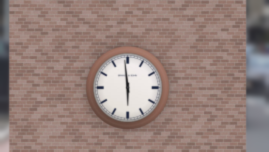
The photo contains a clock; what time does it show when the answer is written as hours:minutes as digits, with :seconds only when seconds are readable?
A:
5:59
